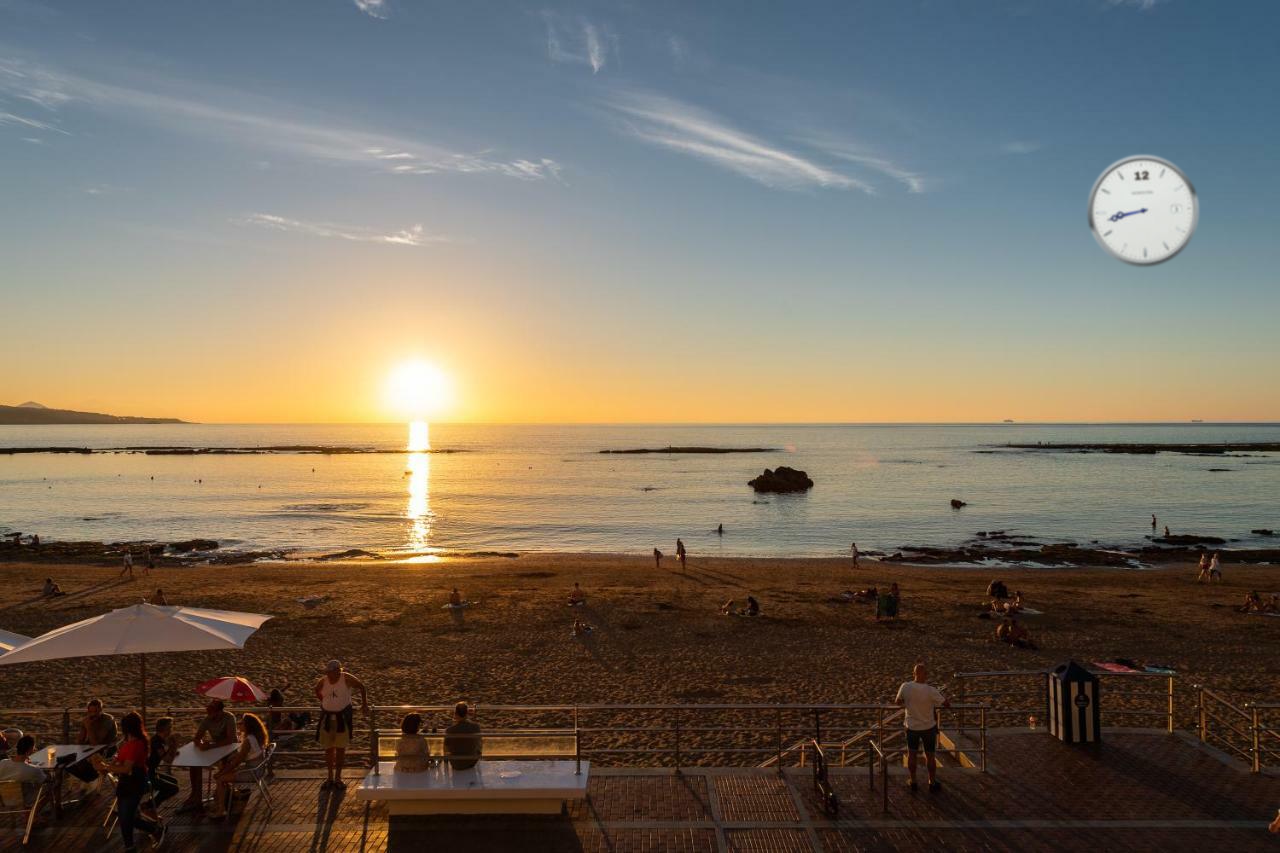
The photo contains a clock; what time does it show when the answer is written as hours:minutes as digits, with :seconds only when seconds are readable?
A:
8:43
